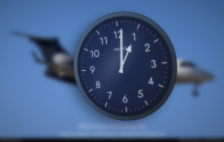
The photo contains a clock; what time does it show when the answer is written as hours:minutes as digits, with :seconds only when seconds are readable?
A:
1:01
